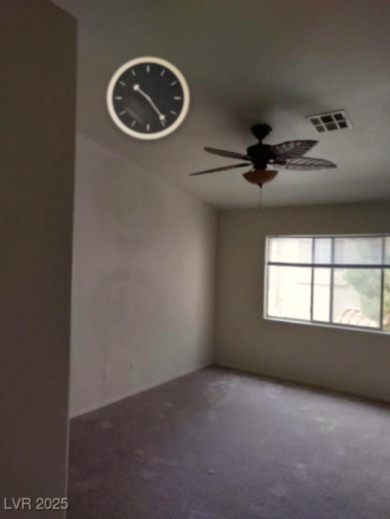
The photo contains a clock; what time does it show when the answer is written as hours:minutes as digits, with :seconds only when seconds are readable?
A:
10:24
